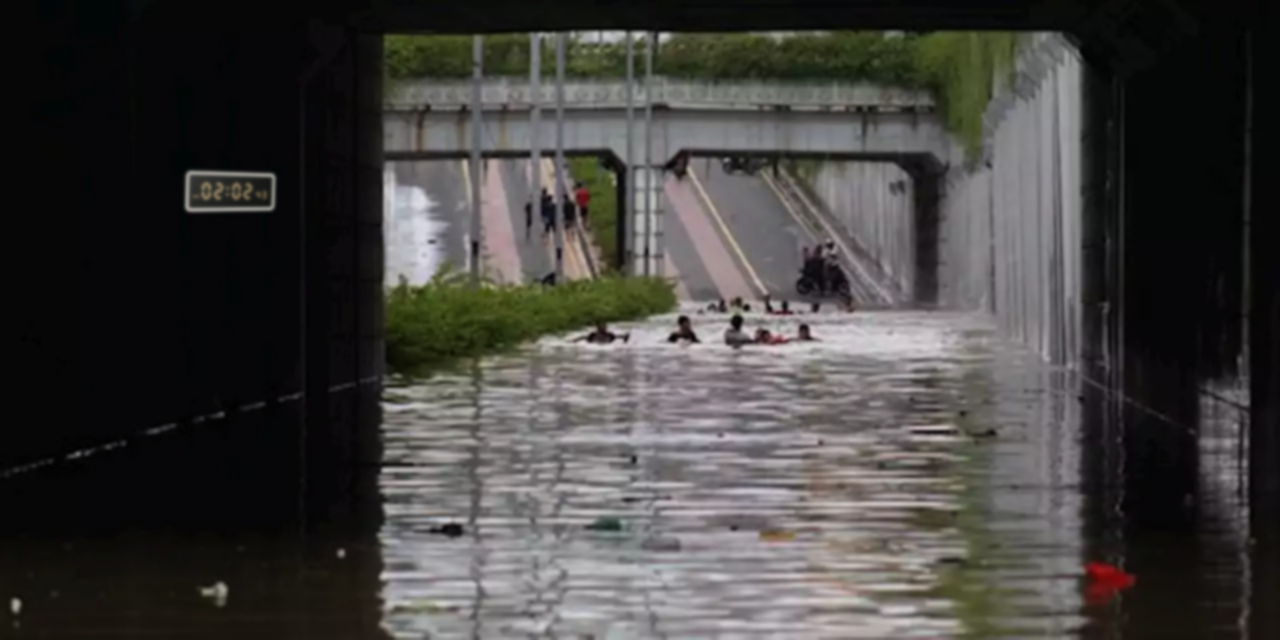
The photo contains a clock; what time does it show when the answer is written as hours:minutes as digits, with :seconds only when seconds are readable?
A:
2:02
